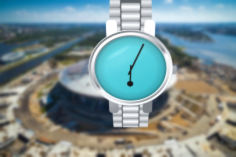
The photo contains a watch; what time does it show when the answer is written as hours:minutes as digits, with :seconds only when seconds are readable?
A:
6:04
